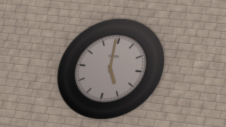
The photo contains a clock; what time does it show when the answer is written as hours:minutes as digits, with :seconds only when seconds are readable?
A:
4:59
